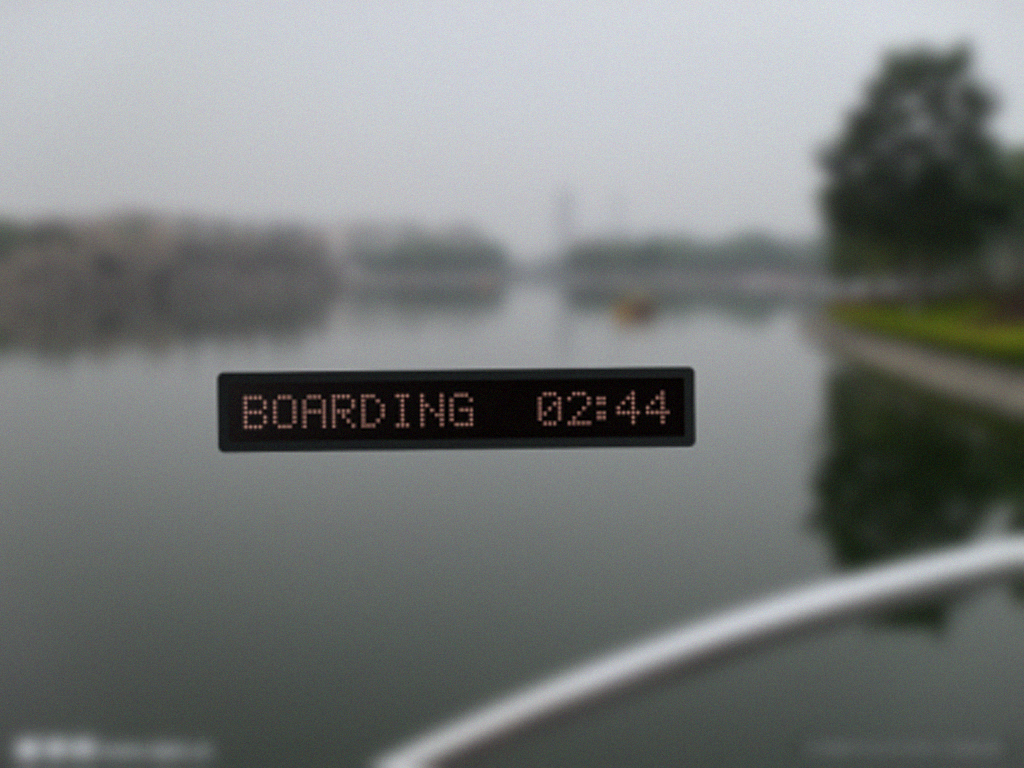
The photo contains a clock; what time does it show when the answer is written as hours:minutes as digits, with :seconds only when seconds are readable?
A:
2:44
